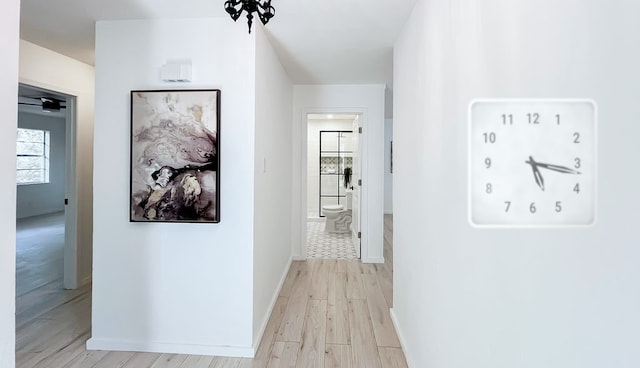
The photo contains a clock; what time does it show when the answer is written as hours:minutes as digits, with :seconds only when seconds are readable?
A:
5:17
